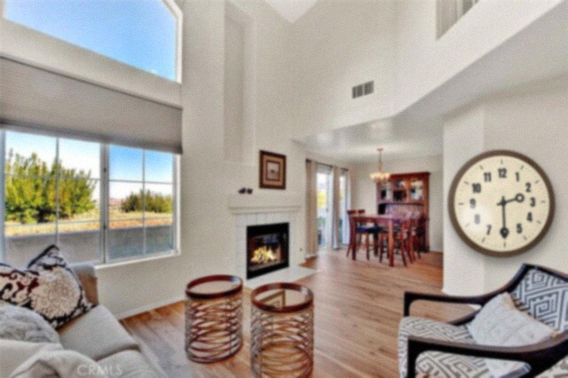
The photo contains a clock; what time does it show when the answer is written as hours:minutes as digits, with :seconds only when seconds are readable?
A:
2:30
